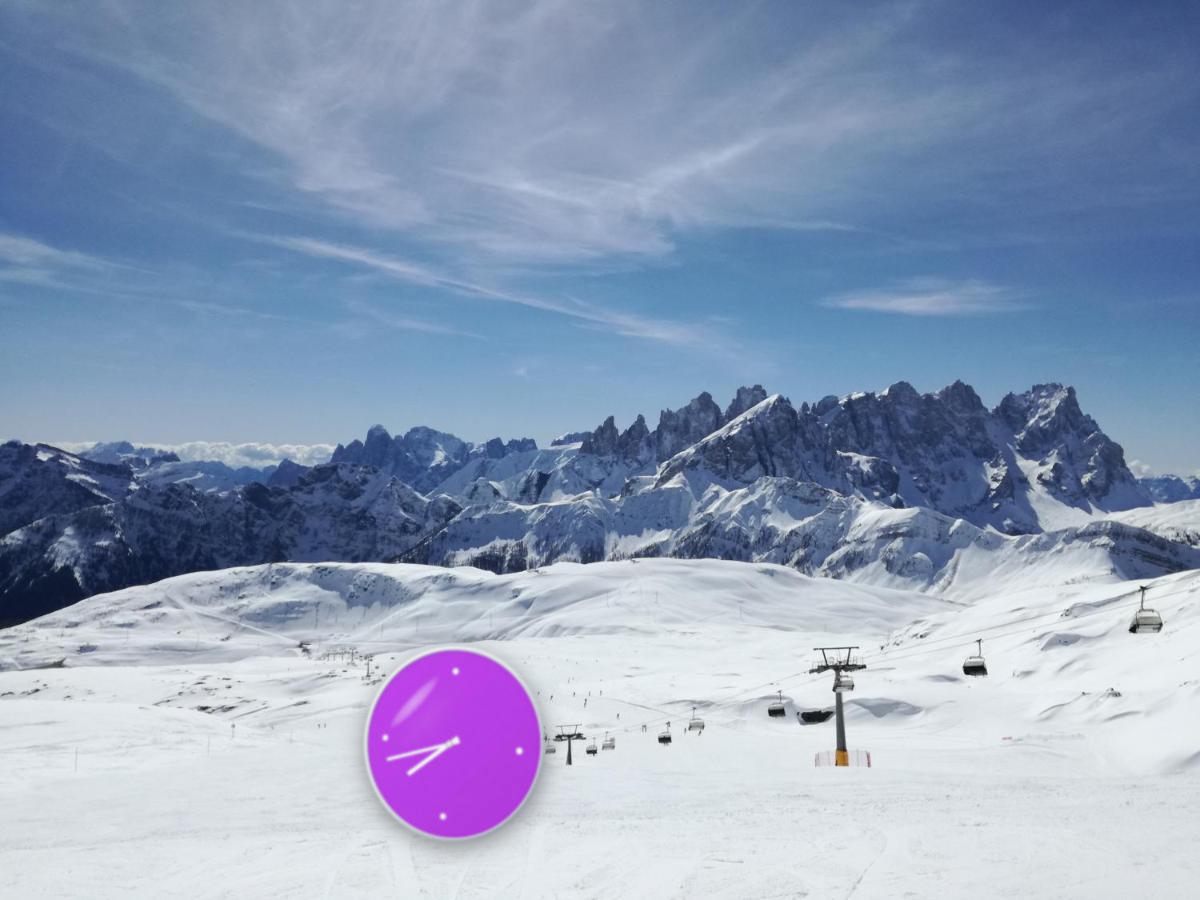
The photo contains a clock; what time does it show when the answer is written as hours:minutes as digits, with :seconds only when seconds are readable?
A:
7:42
